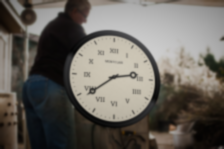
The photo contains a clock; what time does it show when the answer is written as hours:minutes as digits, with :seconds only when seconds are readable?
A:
2:39
